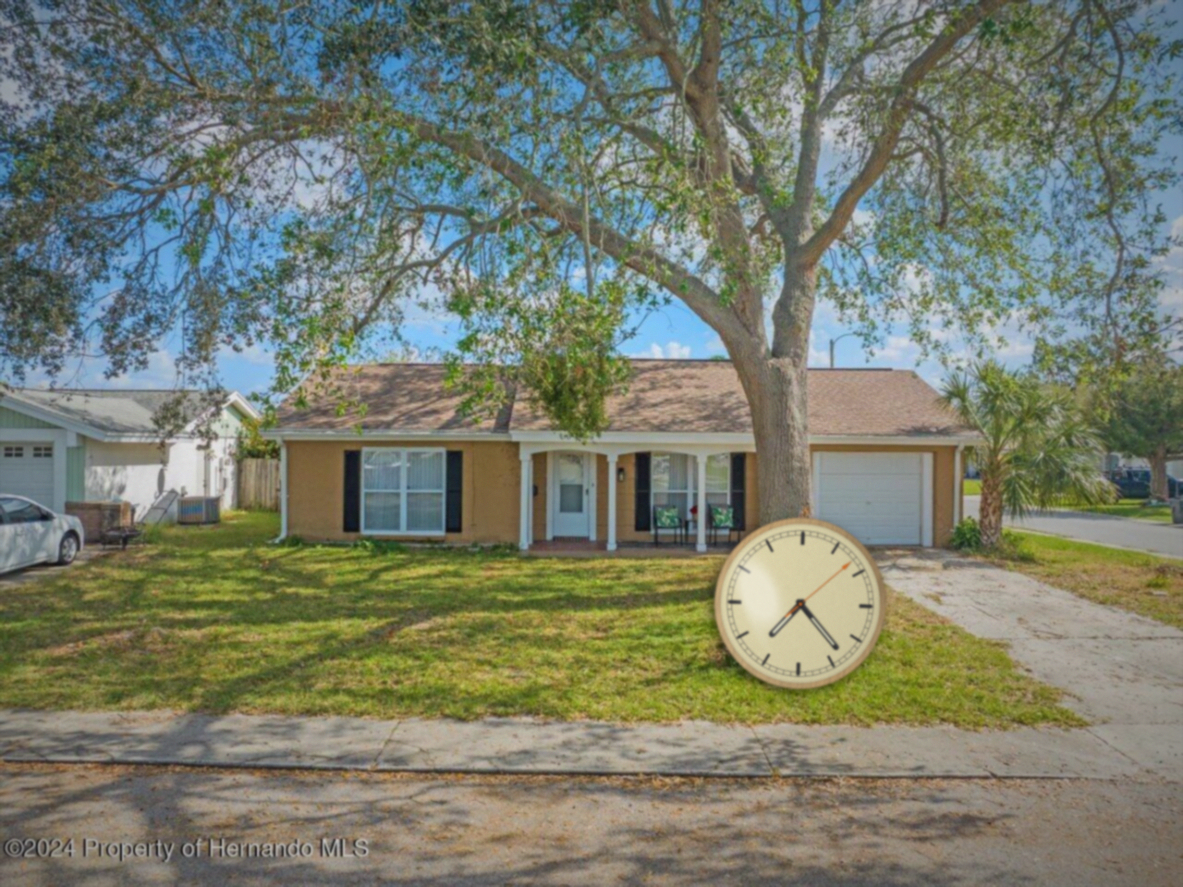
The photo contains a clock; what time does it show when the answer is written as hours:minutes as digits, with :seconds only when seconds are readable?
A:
7:23:08
